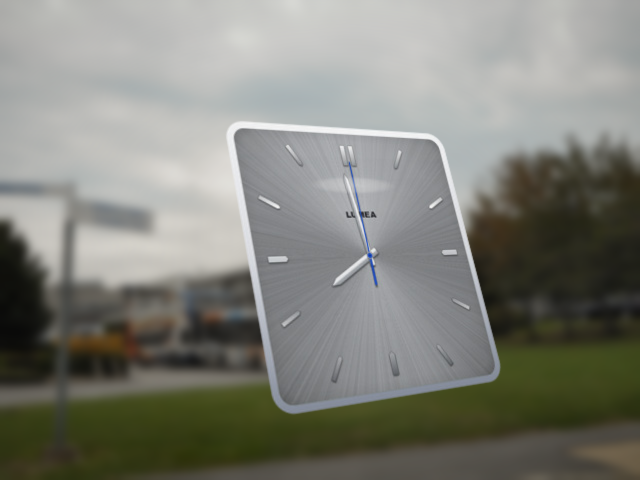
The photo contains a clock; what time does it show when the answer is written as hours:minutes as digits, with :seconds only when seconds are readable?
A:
7:59:00
